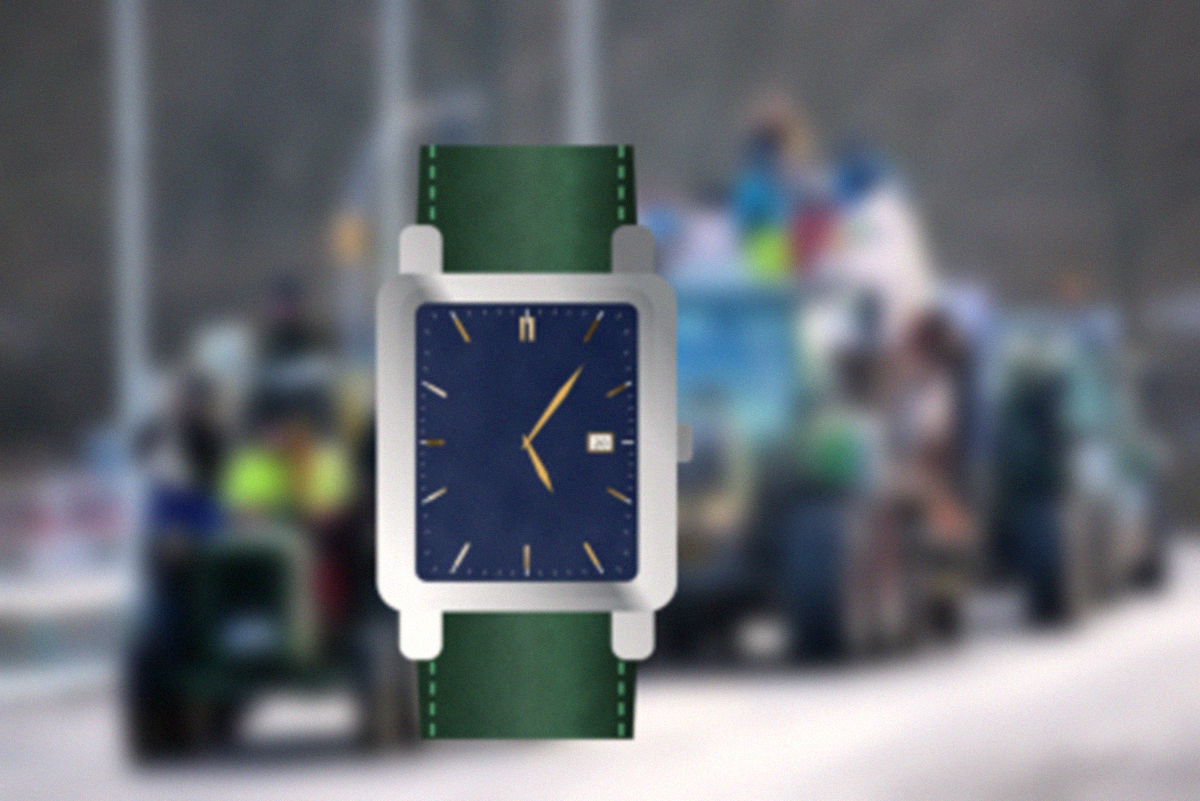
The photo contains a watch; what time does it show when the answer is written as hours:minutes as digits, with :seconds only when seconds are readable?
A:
5:06
